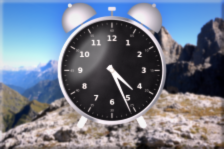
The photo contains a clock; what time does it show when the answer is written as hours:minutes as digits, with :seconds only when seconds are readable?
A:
4:26
